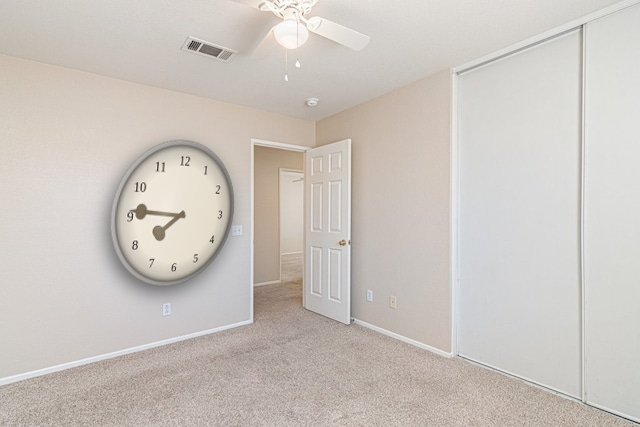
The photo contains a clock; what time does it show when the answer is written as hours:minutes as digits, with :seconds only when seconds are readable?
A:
7:46
